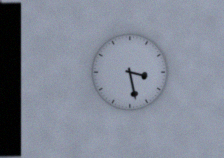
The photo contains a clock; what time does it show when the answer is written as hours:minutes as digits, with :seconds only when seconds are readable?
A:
3:28
